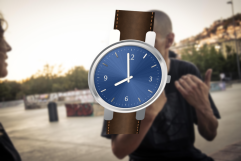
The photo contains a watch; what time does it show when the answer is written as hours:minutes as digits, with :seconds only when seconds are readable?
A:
7:59
